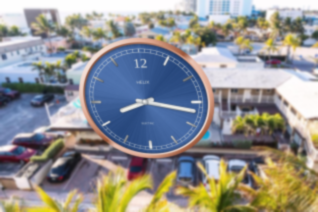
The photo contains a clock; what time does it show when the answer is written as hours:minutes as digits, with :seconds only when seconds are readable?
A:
8:17
